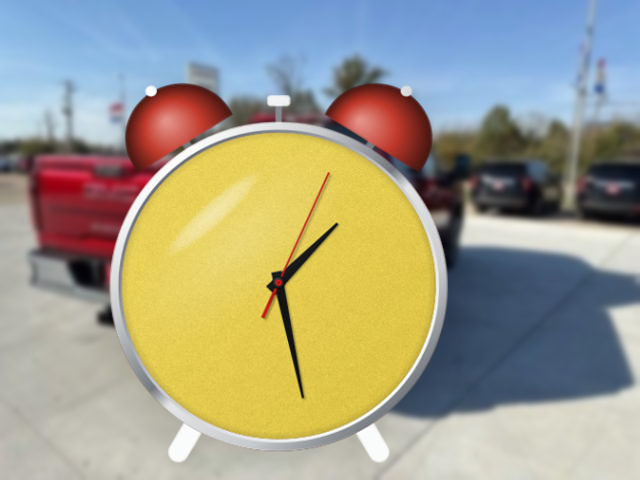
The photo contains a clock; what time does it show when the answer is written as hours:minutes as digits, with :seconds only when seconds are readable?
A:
1:28:04
